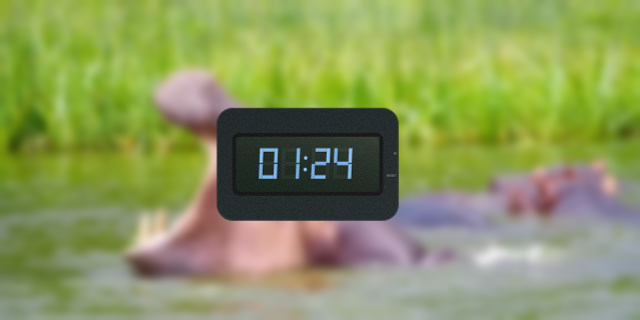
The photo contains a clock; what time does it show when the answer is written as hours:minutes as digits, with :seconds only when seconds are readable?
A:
1:24
